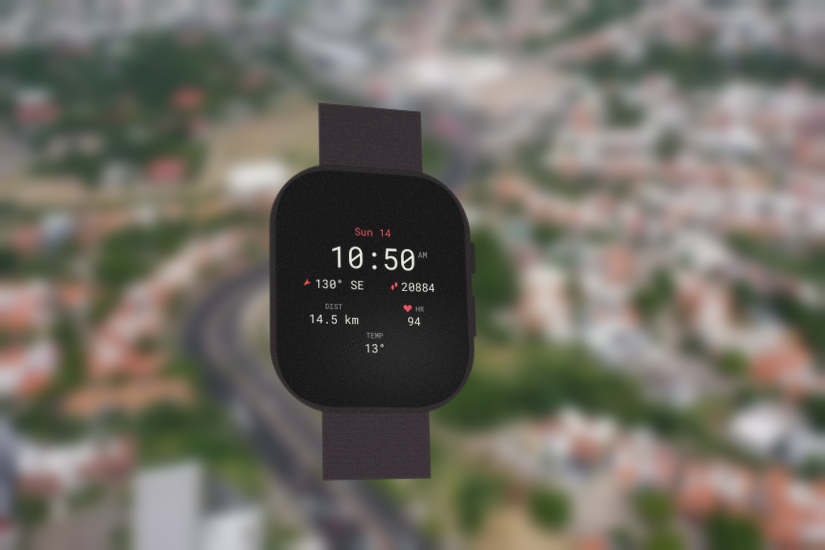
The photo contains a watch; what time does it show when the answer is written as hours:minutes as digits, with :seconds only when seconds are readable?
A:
10:50
